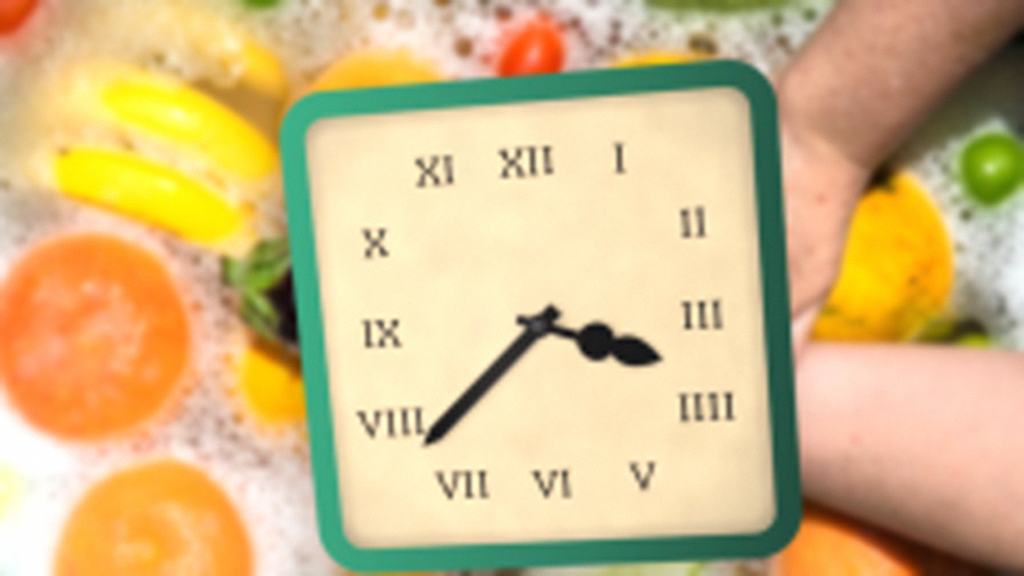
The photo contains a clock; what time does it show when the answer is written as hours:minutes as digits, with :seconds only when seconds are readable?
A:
3:38
